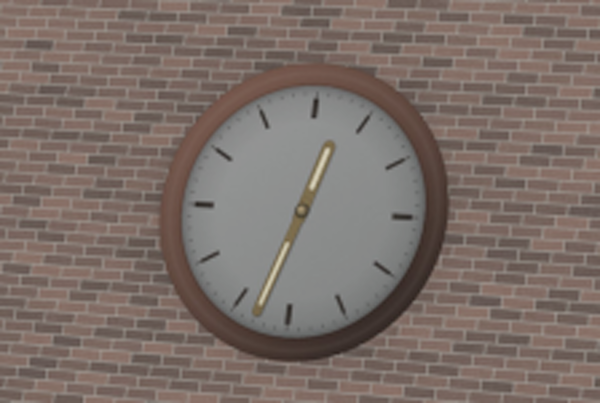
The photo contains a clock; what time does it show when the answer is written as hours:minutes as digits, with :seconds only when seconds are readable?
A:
12:33
